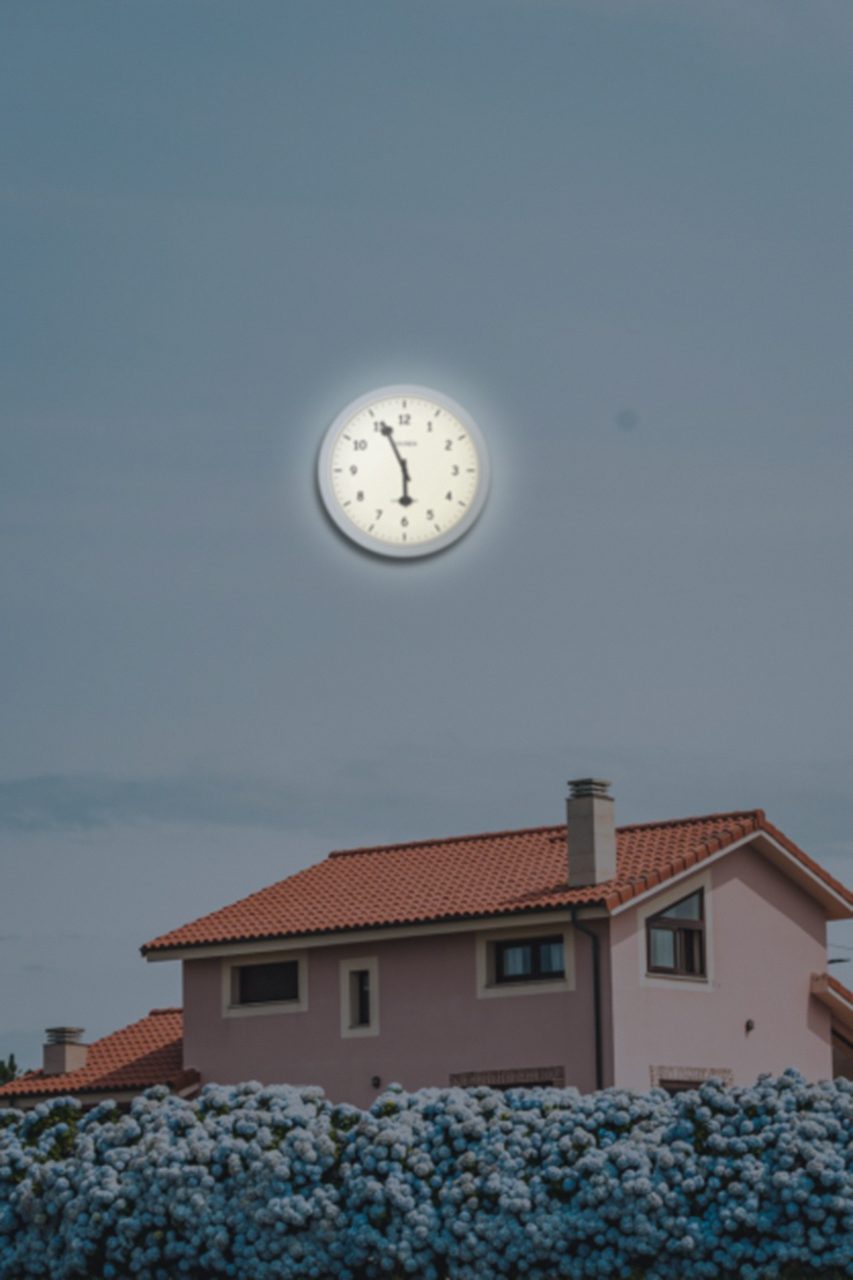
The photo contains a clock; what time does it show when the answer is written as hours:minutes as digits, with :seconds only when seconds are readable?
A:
5:56
